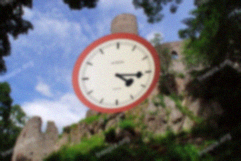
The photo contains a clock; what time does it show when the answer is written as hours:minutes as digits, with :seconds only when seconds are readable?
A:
4:16
